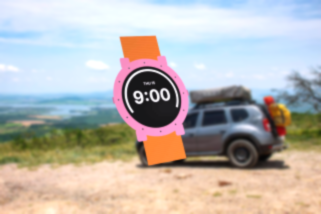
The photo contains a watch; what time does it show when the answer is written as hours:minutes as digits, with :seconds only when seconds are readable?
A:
9:00
